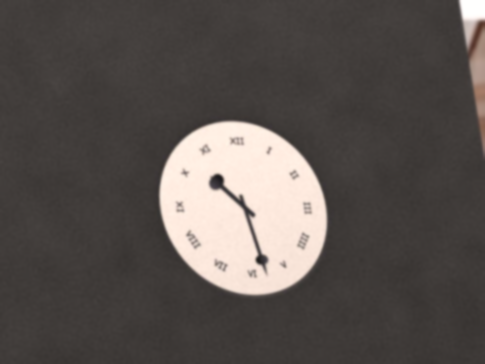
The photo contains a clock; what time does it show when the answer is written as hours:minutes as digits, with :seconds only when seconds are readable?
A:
10:28
